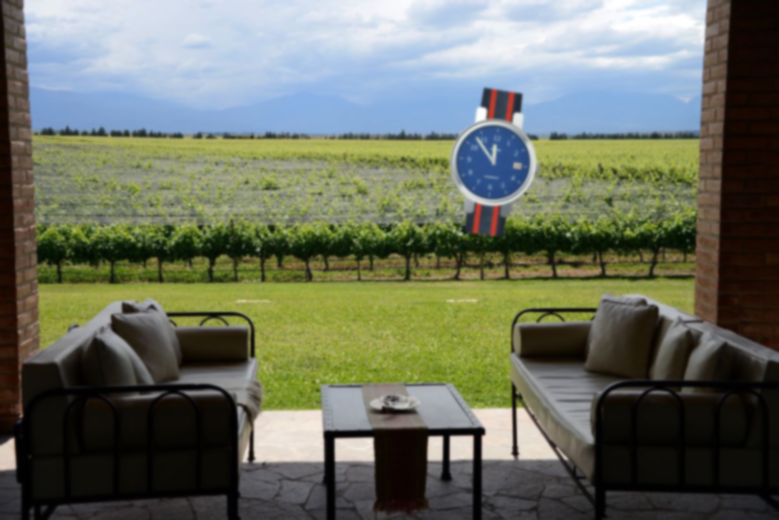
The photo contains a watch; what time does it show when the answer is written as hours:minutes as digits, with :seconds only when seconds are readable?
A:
11:53
